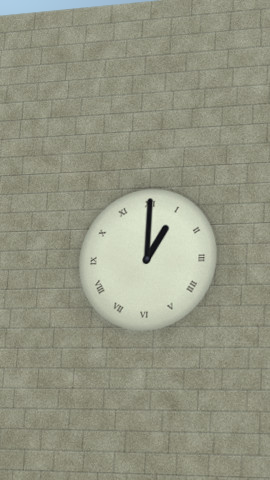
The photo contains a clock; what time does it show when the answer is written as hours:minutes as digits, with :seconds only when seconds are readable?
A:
1:00
